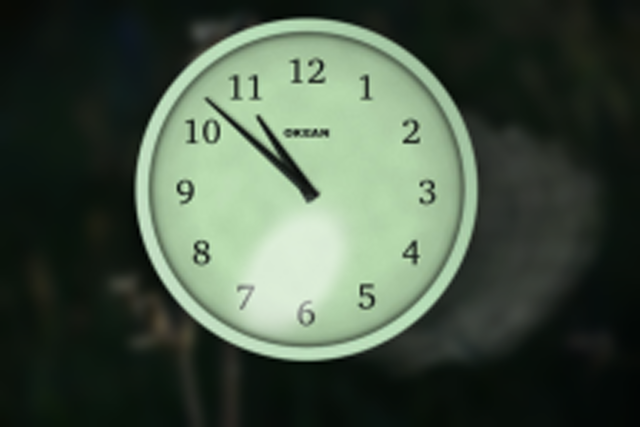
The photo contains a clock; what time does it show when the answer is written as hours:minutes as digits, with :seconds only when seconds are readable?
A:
10:52
